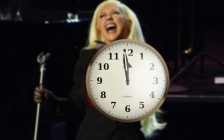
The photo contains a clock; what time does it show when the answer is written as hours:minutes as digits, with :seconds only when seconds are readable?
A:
11:59
